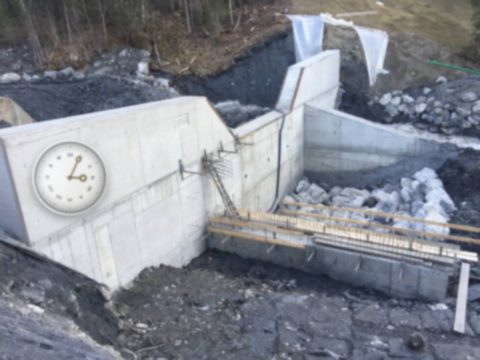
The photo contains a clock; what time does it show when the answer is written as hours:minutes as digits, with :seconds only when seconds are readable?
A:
3:04
